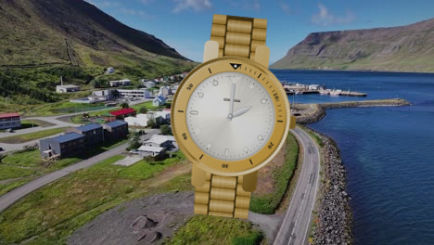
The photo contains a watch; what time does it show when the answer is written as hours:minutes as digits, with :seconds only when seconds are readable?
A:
2:00
